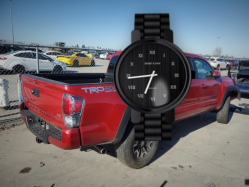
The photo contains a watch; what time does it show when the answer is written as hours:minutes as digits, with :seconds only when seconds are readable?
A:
6:44
